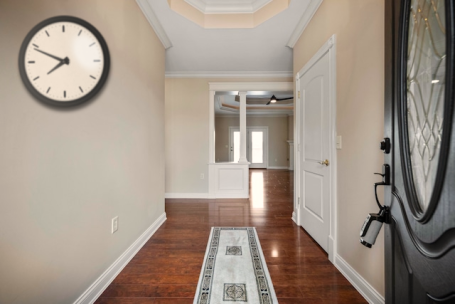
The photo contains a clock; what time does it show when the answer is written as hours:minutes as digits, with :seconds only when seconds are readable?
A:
7:49
